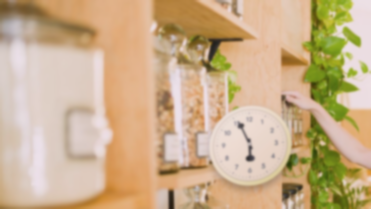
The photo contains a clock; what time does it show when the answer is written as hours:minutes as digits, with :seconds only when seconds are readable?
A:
5:56
